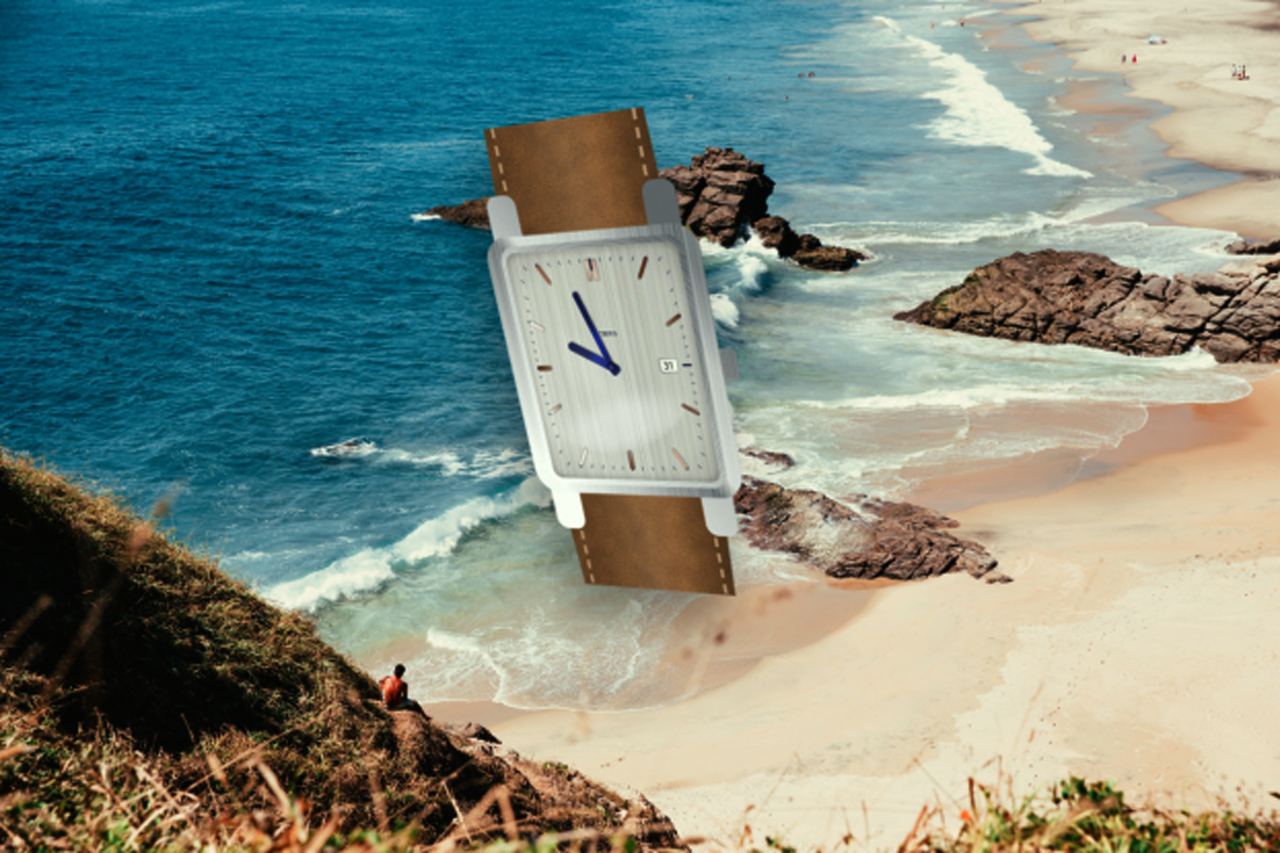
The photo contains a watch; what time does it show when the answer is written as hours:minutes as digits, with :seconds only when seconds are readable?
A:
9:57
